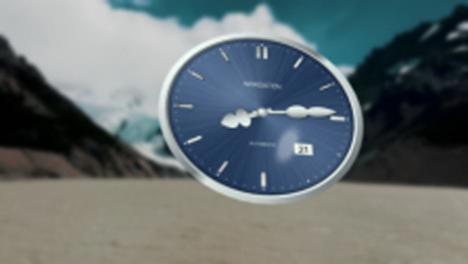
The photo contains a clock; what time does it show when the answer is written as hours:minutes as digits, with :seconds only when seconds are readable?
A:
8:14
